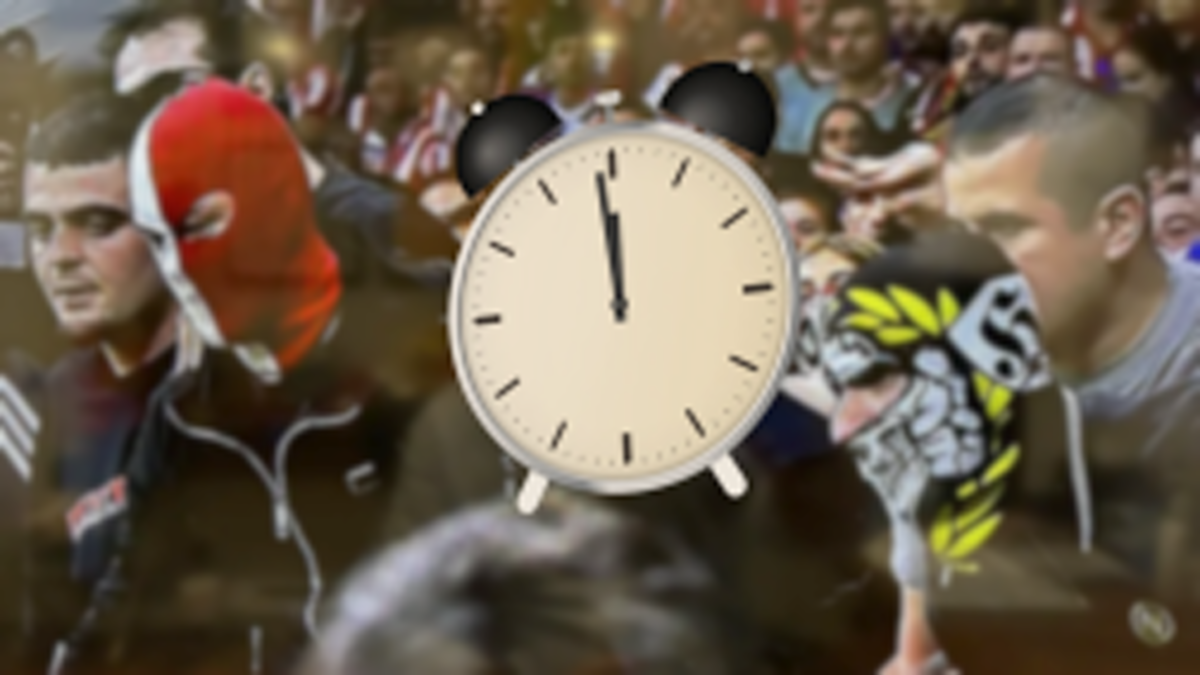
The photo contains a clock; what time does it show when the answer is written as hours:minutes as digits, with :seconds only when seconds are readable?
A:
11:59
